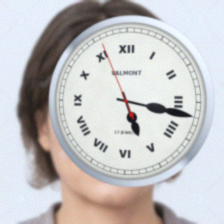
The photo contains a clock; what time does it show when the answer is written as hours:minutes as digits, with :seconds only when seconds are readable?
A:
5:16:56
